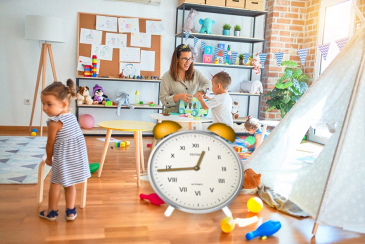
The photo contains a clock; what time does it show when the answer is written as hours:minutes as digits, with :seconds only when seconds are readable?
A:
12:44
